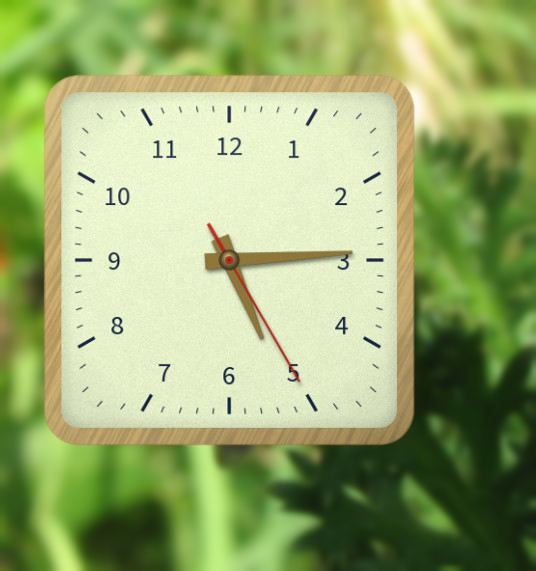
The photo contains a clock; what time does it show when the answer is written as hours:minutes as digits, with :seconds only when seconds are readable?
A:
5:14:25
